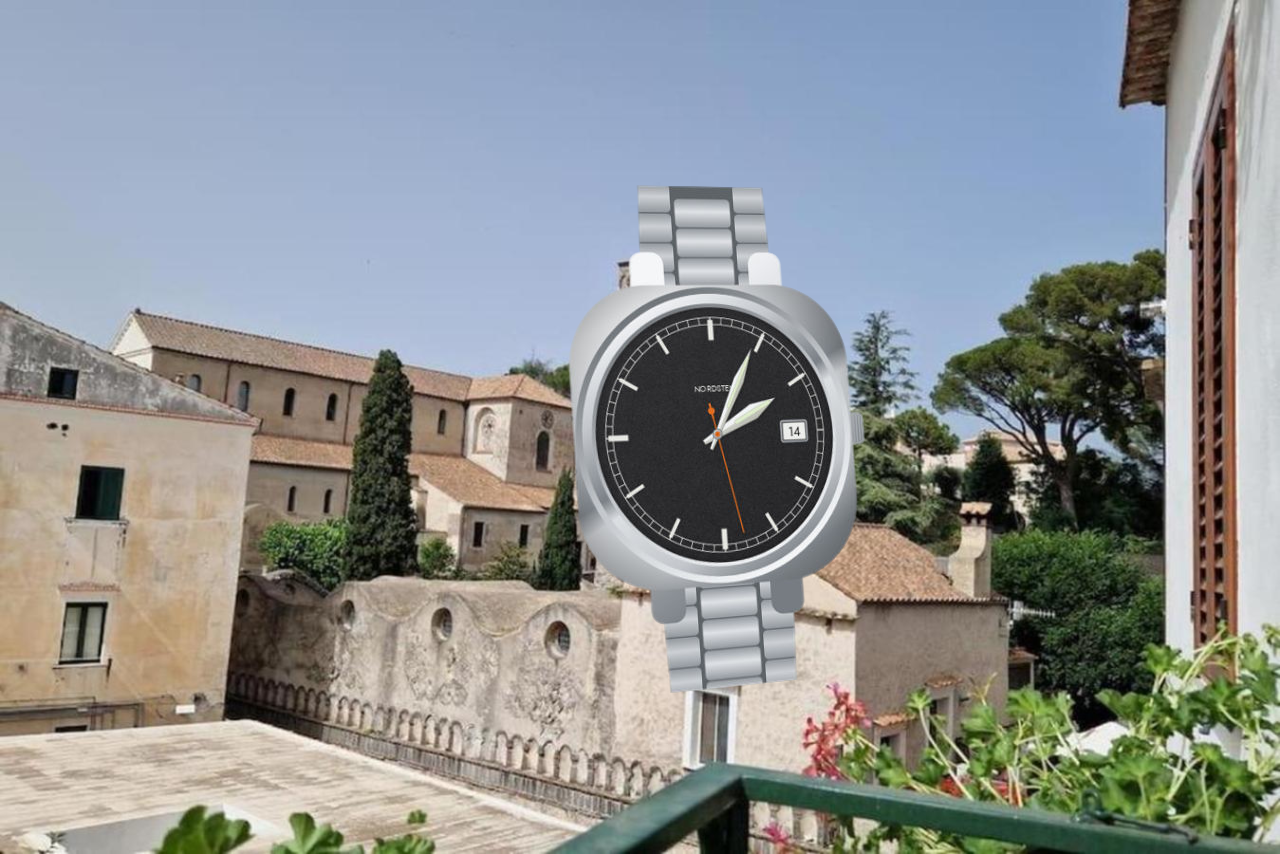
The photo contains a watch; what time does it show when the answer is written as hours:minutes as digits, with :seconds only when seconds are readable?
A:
2:04:28
